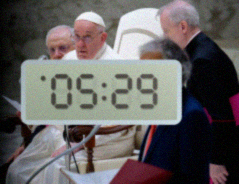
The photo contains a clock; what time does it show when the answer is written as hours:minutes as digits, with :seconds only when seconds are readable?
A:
5:29
